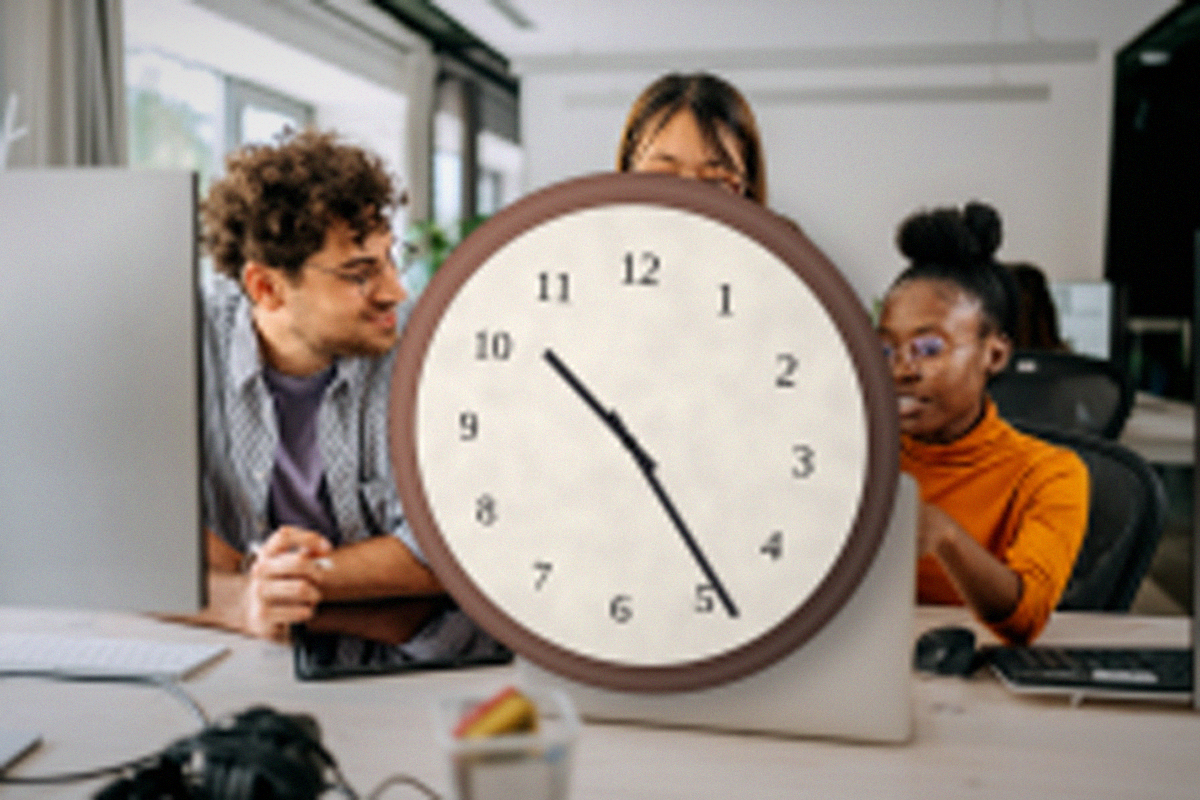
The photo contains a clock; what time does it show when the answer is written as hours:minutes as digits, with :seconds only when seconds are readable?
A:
10:24
